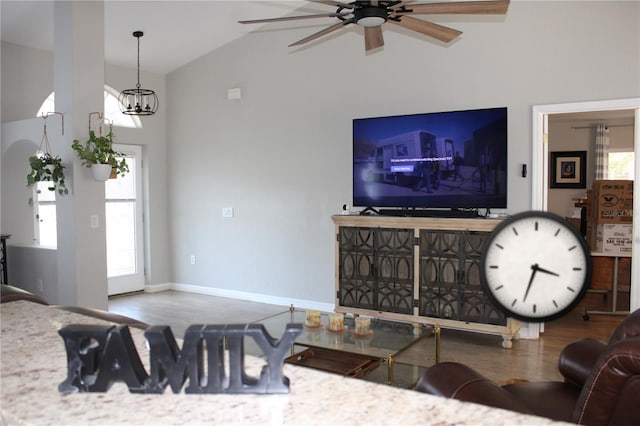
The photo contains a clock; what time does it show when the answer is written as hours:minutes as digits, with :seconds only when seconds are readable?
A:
3:33
